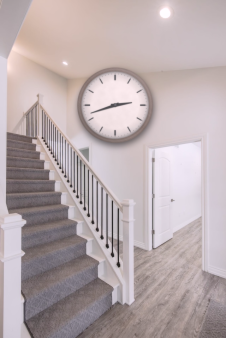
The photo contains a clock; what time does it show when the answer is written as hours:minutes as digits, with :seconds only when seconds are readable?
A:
2:42
